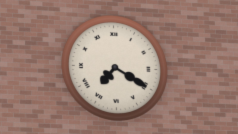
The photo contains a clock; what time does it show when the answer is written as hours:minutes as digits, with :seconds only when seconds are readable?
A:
7:20
